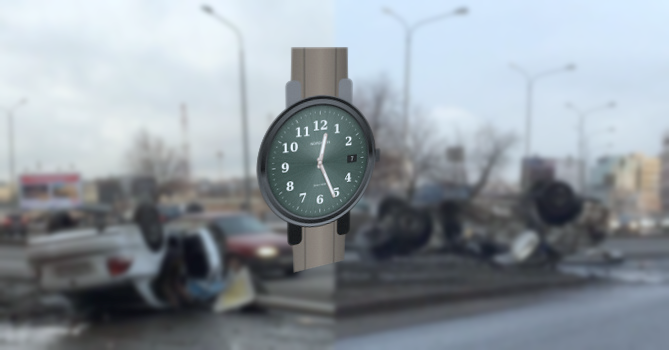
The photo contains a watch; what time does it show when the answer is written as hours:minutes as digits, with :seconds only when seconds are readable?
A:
12:26
